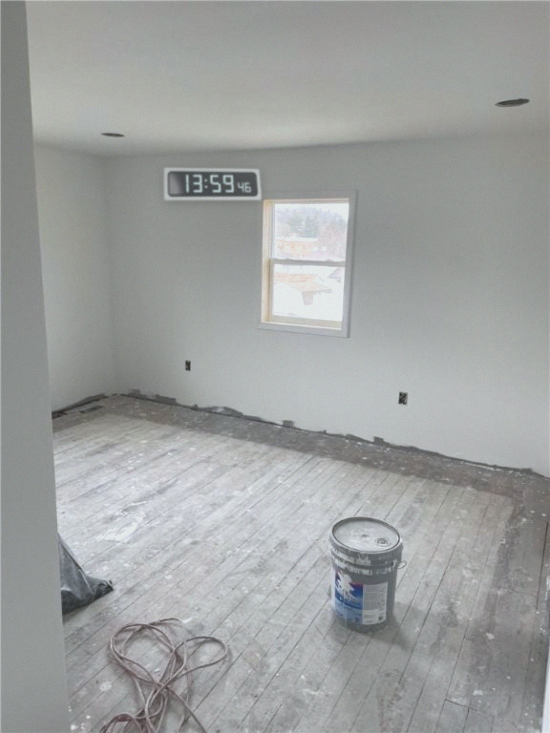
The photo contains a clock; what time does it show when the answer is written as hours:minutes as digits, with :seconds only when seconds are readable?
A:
13:59
